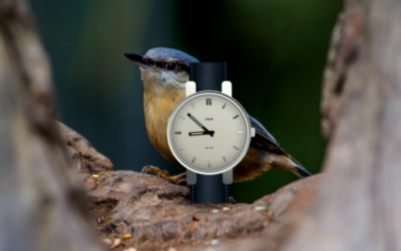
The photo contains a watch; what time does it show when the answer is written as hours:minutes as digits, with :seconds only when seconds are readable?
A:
8:52
